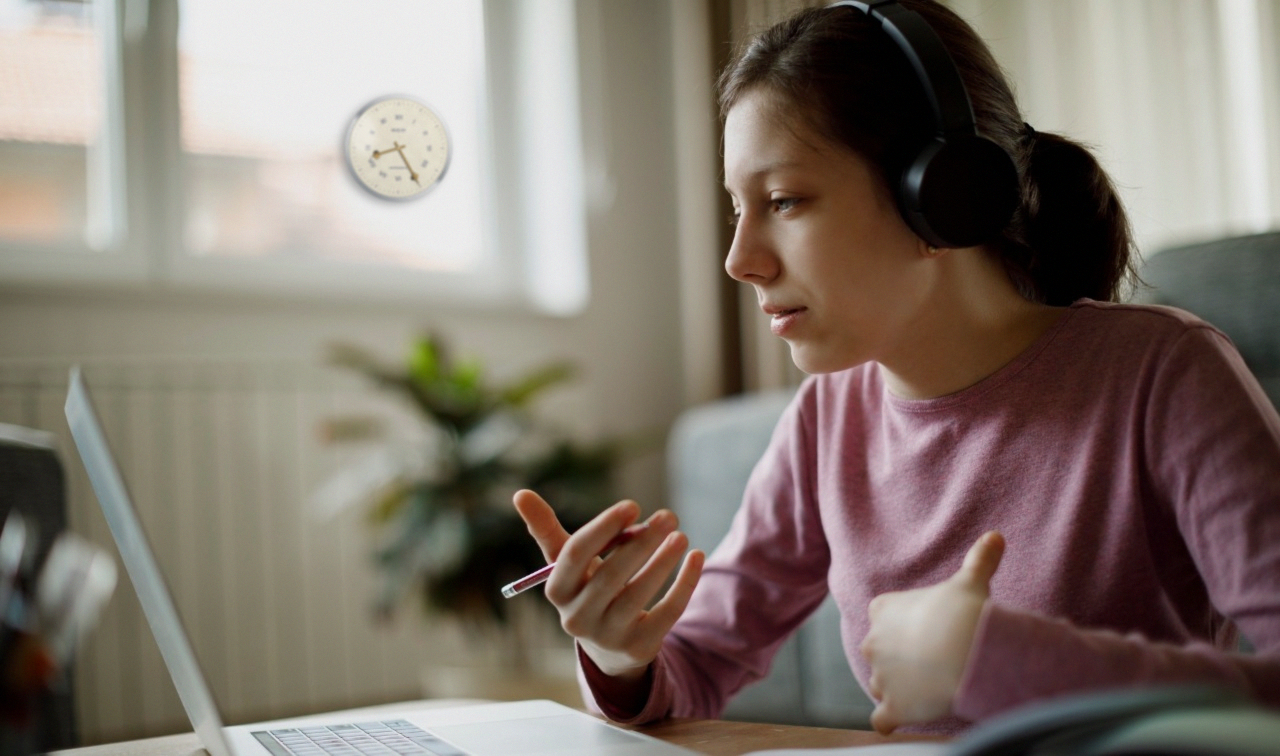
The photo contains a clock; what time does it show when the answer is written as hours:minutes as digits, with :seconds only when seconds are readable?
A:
8:25
